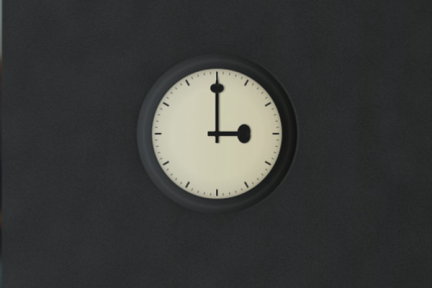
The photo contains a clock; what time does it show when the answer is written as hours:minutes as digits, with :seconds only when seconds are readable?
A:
3:00
